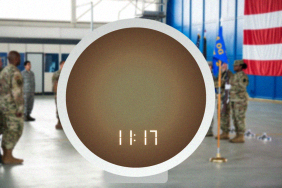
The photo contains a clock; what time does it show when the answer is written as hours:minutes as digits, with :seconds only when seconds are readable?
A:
11:17
